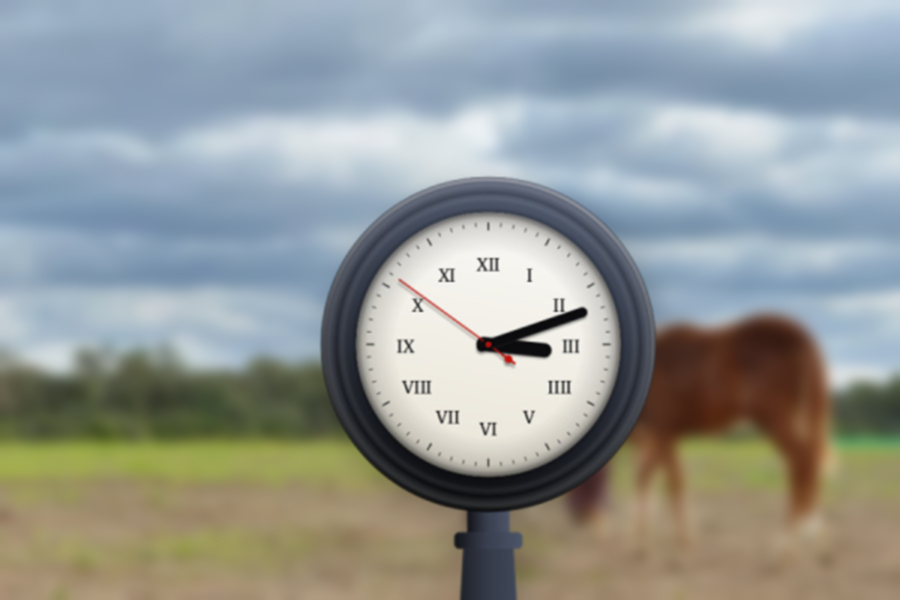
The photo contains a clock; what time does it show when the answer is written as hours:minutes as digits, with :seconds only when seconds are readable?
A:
3:11:51
